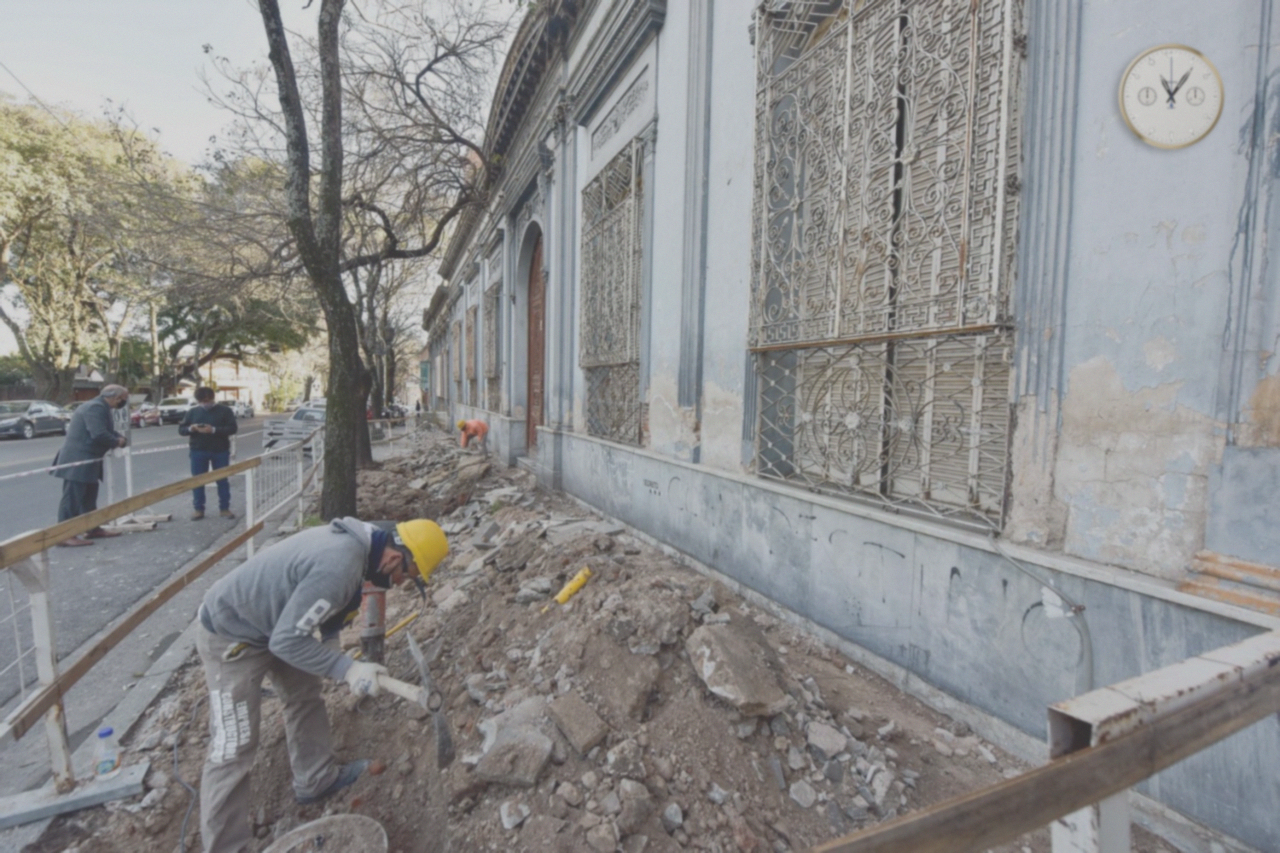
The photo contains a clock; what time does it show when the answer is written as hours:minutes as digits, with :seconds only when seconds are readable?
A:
11:06
